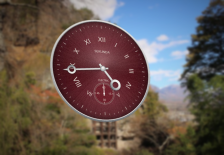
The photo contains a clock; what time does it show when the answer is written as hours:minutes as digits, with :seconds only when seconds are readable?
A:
4:44
